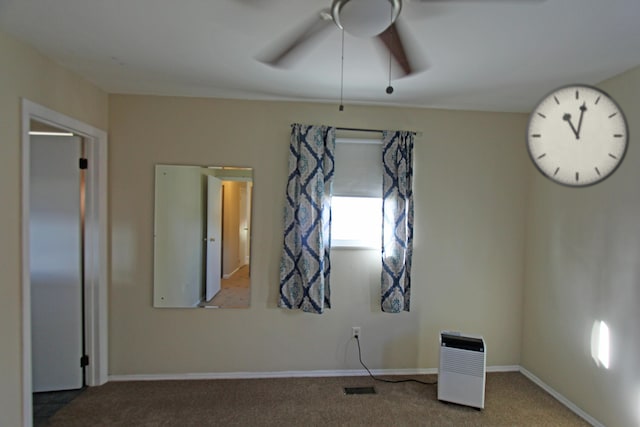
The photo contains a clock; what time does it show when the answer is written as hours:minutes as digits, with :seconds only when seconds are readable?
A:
11:02
